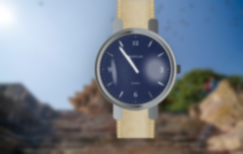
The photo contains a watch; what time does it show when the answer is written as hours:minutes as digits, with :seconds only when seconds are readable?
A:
10:54
